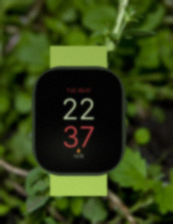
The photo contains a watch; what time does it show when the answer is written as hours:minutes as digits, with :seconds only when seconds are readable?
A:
22:37
